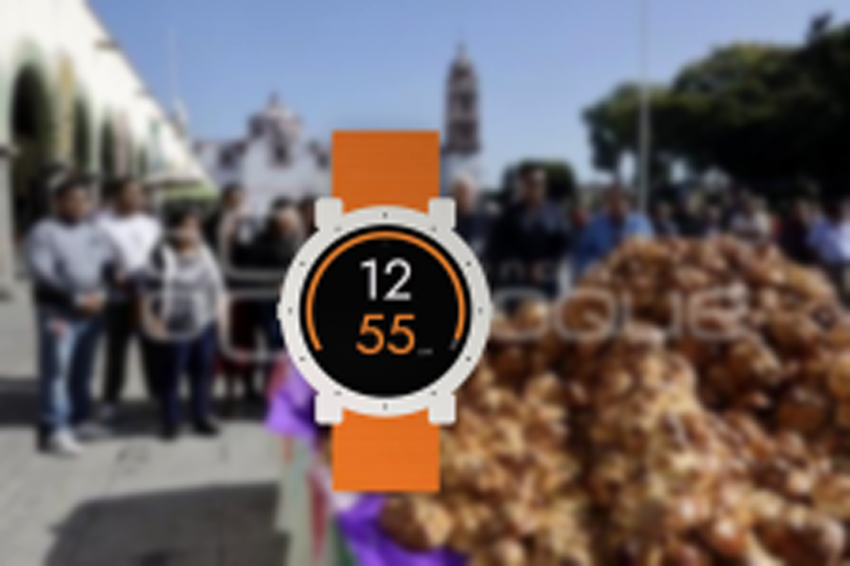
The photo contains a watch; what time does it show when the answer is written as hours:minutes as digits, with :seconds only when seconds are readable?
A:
12:55
